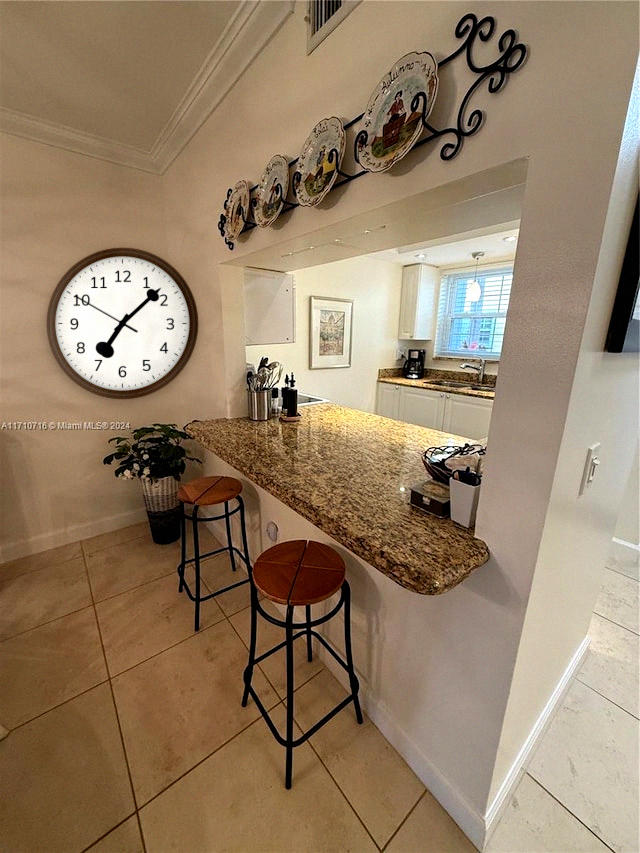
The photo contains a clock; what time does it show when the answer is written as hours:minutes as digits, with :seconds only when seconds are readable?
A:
7:07:50
